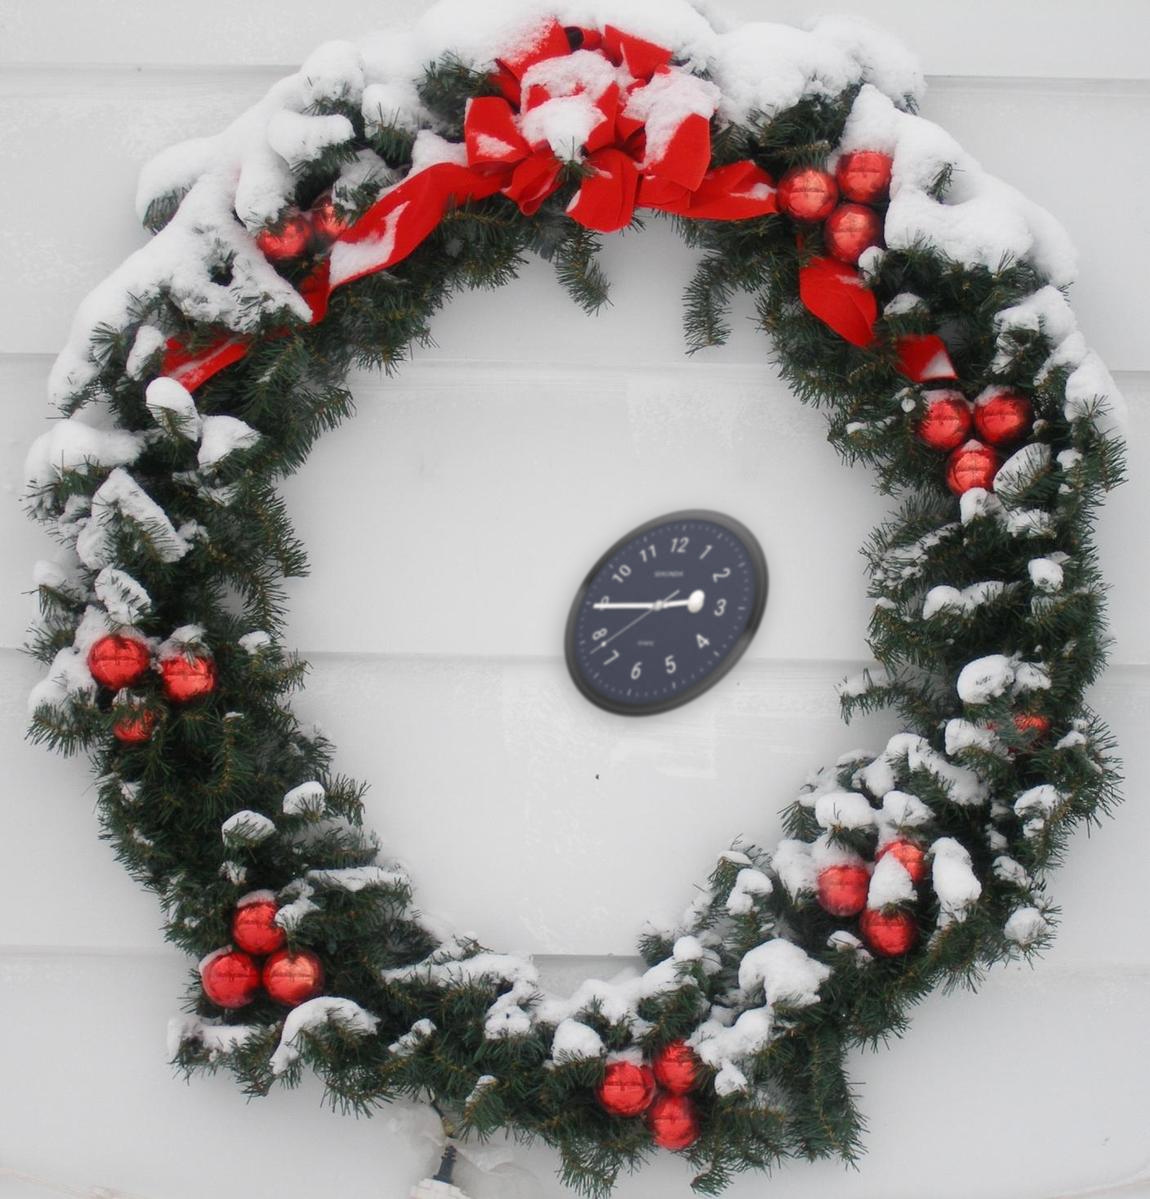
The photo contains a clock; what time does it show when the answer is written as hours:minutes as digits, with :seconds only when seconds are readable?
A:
2:44:38
